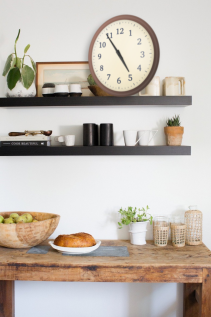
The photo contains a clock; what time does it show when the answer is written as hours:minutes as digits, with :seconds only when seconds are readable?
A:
4:54
